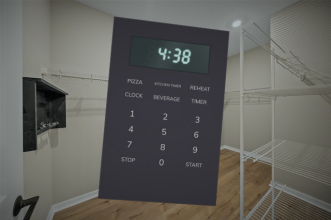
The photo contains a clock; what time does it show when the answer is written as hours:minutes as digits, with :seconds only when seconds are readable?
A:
4:38
